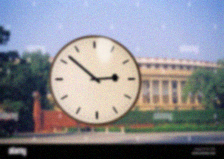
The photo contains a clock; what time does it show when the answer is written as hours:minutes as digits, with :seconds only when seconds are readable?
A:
2:52
